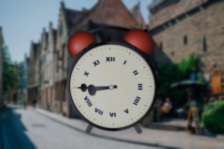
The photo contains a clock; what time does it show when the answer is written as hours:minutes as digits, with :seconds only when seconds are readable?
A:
8:45
